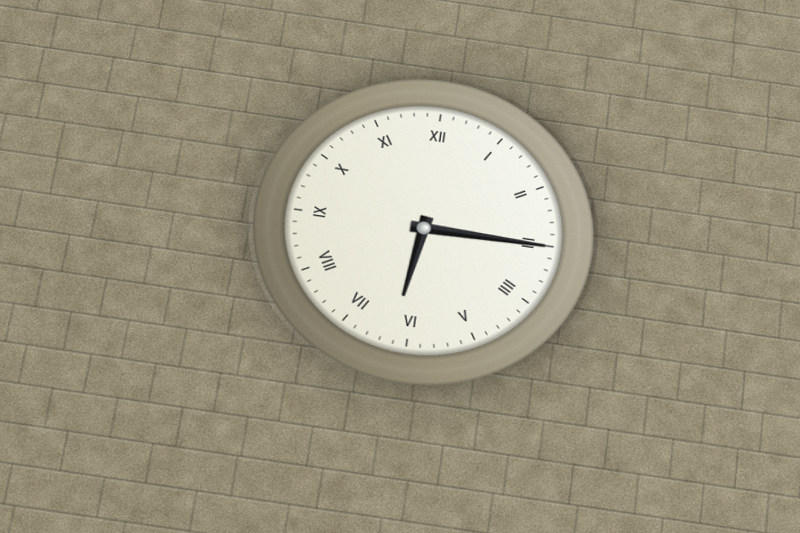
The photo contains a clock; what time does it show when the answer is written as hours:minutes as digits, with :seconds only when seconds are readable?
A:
6:15
